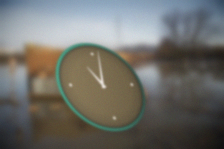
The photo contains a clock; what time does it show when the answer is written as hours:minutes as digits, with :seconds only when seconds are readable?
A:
11:02
